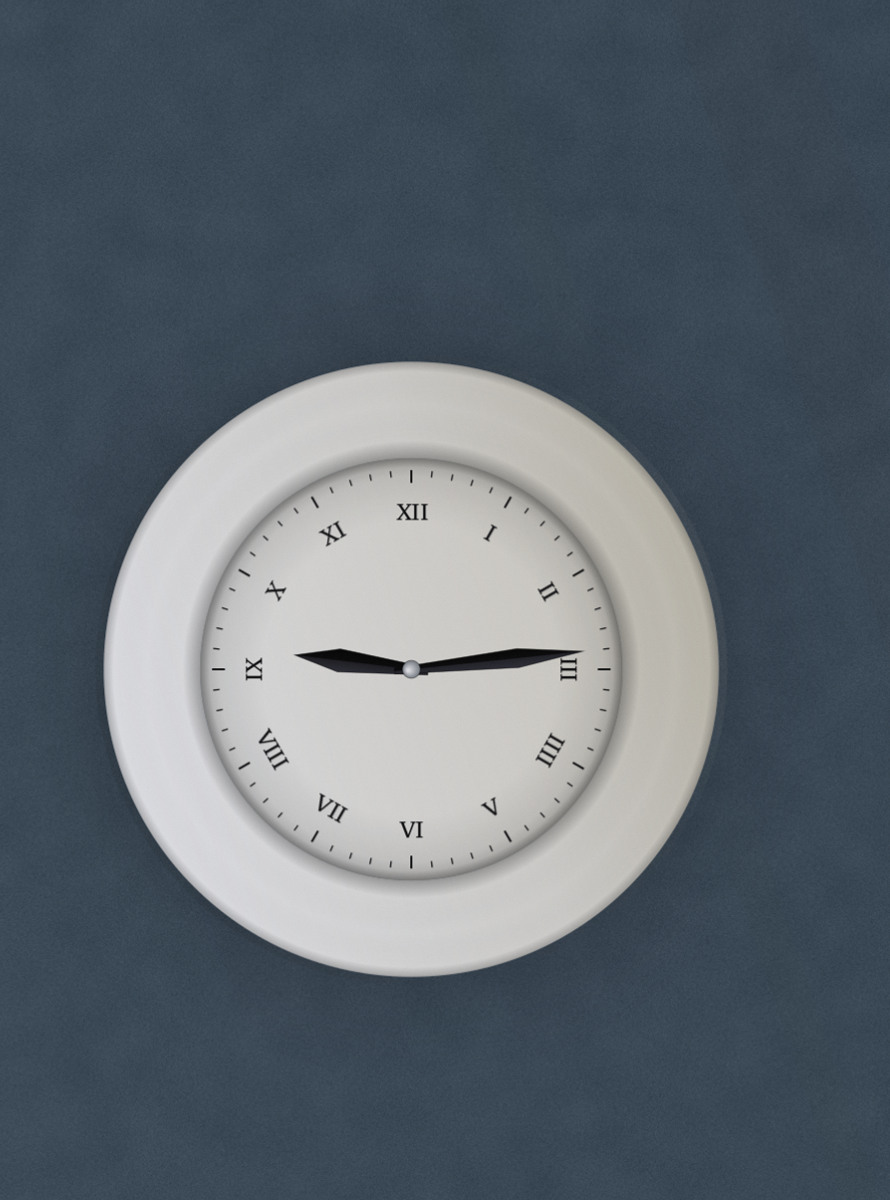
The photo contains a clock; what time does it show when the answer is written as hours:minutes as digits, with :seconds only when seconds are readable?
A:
9:14
